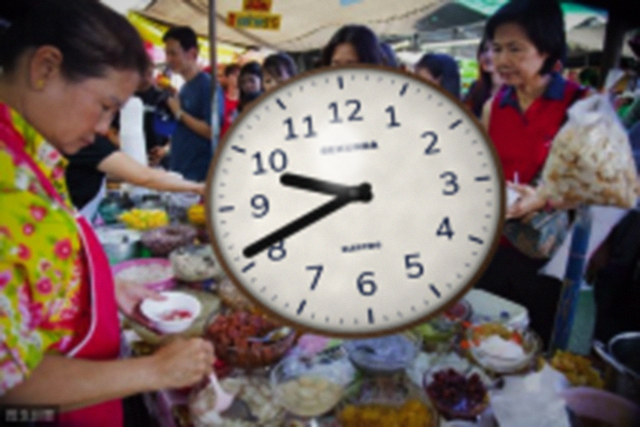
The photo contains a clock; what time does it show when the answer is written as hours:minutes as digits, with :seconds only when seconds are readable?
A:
9:41
